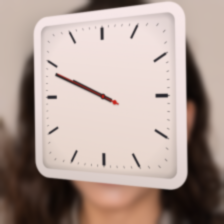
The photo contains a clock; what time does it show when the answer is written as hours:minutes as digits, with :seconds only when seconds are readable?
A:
9:48:49
